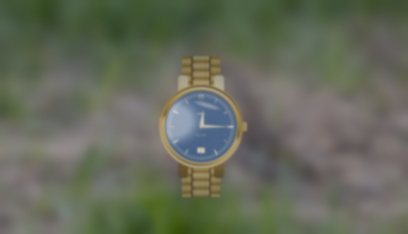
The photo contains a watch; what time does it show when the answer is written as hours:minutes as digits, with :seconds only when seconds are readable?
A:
12:15
